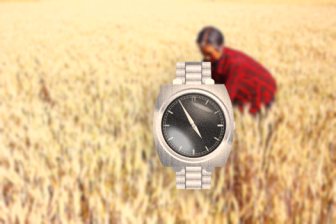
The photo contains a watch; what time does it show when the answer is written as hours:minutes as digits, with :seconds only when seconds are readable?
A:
4:55
